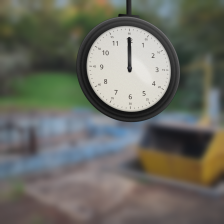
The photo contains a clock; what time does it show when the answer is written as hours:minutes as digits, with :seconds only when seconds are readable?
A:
12:00
